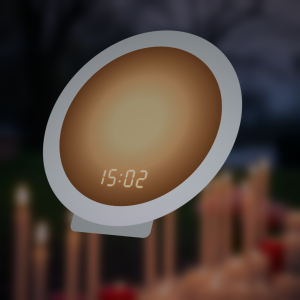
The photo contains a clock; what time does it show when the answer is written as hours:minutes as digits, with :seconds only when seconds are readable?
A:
15:02
